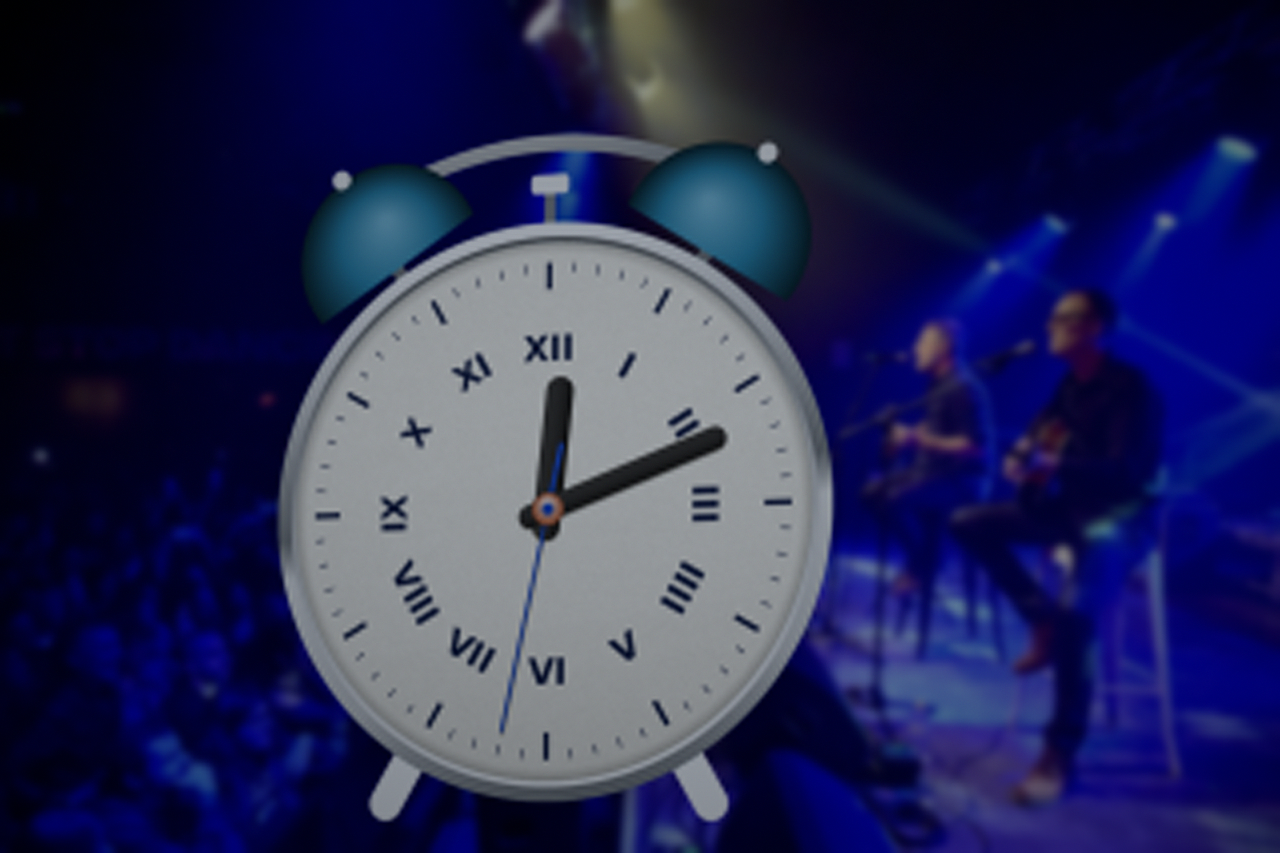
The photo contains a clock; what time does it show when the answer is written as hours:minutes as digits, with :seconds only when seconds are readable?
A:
12:11:32
